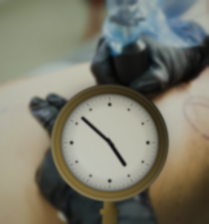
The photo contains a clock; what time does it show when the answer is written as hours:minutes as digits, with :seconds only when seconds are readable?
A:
4:52
